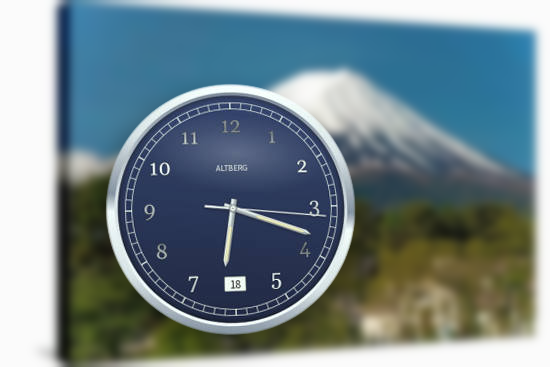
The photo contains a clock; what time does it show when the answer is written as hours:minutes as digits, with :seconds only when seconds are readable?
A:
6:18:16
